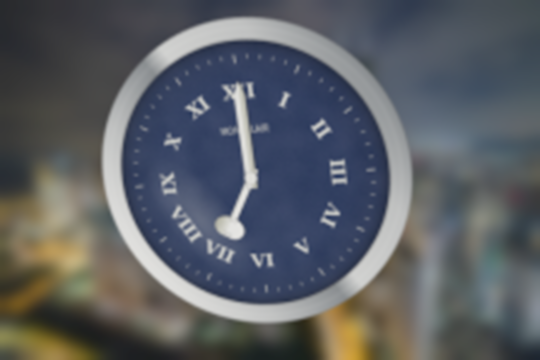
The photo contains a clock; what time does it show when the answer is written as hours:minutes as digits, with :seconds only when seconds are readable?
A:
7:00
